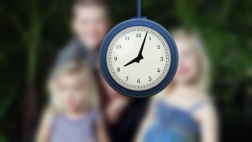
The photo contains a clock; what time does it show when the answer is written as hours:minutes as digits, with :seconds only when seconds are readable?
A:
8:03
